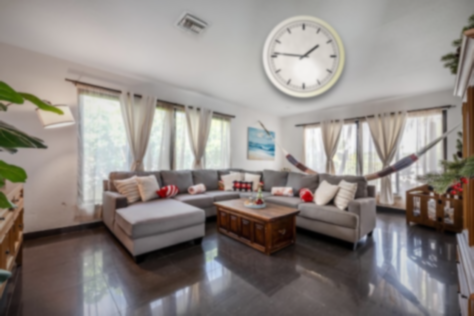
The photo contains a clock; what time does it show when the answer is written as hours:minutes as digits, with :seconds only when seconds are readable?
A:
1:46
